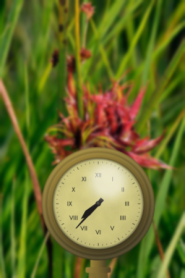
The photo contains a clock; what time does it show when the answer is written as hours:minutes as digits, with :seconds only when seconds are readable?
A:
7:37
